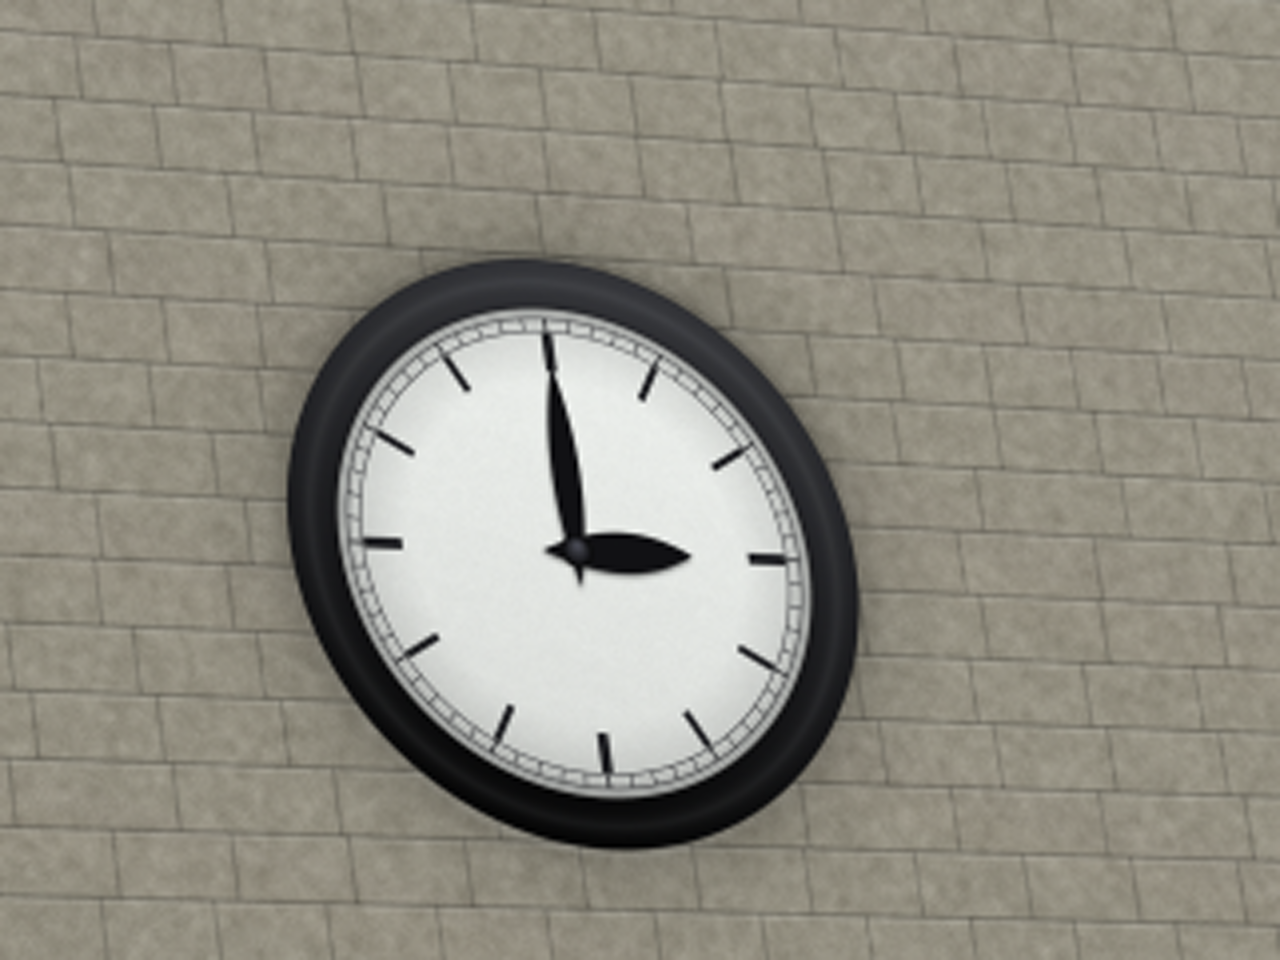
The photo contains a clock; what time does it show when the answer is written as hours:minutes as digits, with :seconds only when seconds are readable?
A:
3:00
